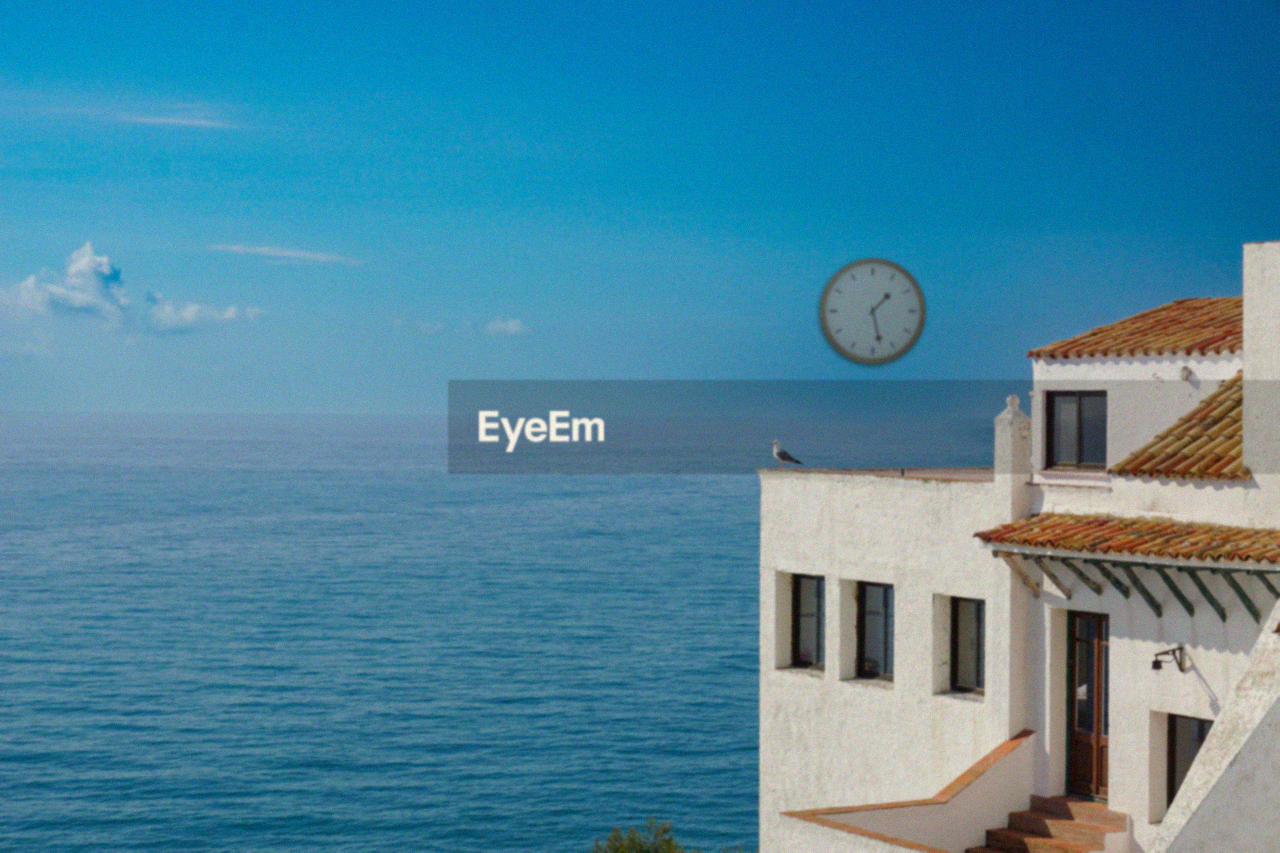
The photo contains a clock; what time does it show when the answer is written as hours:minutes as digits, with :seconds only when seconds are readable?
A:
1:28
